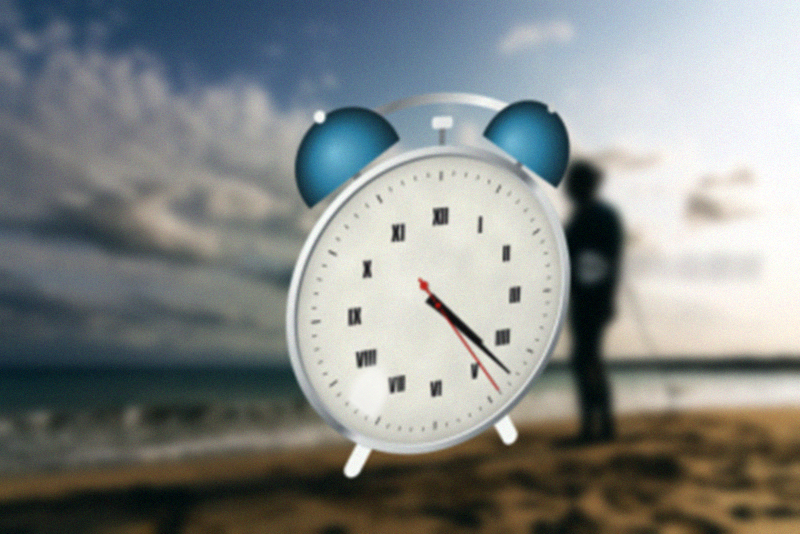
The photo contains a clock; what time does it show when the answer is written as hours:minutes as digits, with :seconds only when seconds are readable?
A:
4:22:24
